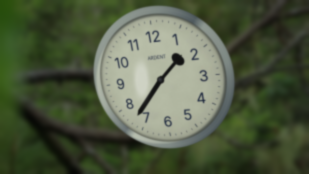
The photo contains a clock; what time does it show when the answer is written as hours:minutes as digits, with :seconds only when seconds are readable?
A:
1:37
